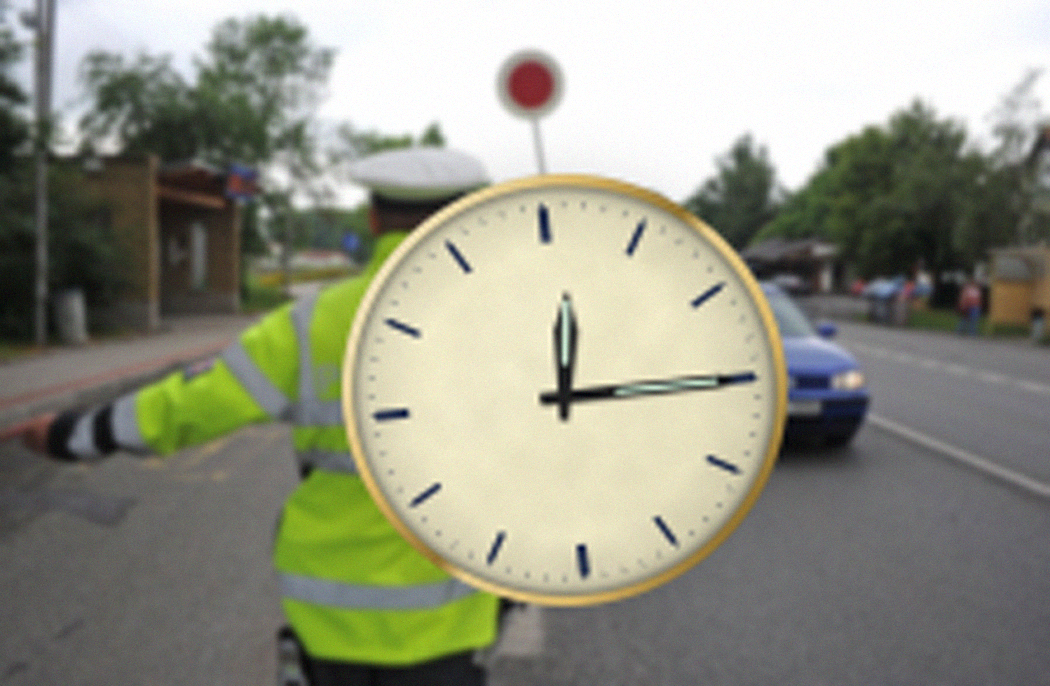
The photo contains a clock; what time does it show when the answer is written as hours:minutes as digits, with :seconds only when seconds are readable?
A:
12:15
